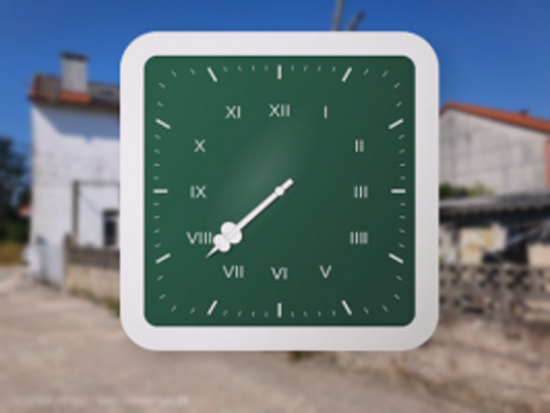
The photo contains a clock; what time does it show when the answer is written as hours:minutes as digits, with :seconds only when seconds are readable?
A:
7:38
